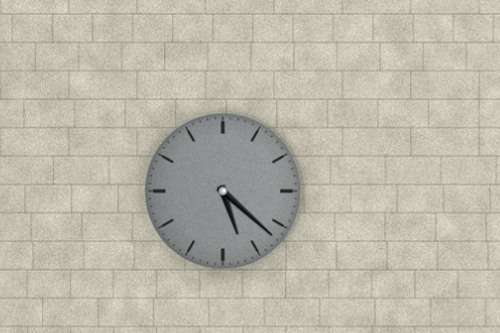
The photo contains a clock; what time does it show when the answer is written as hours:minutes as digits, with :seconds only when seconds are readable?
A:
5:22
